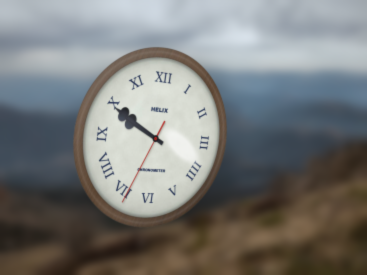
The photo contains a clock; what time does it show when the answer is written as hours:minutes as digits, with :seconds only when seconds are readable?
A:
9:49:34
